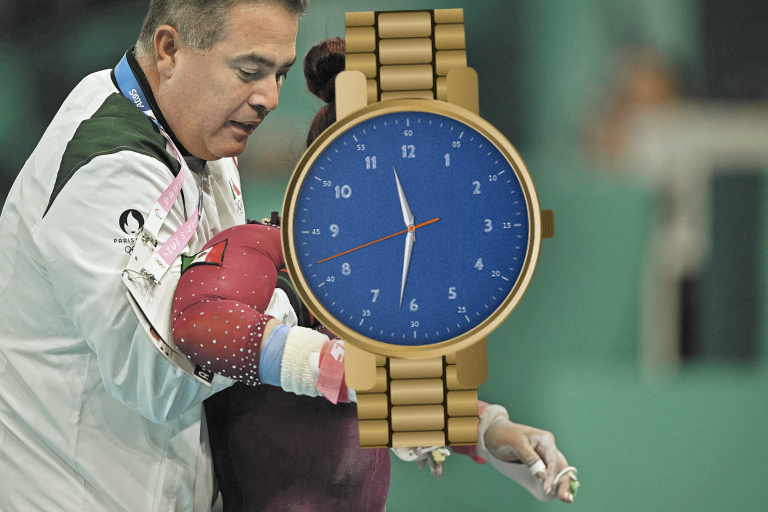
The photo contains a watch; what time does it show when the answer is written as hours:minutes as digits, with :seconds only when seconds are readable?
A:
11:31:42
